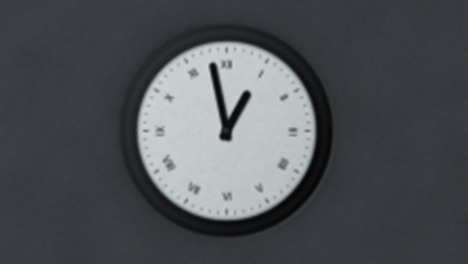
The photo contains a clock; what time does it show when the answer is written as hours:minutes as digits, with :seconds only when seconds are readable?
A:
12:58
